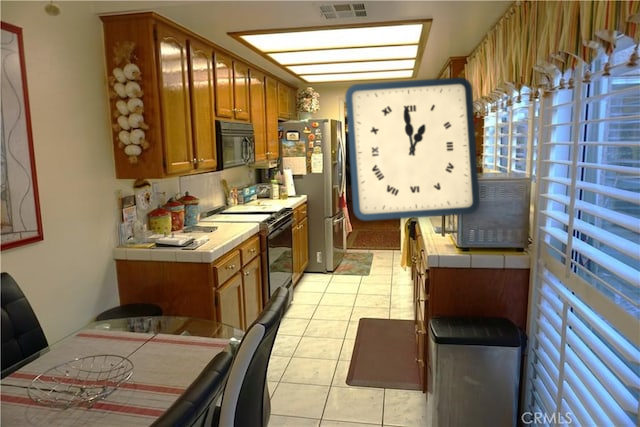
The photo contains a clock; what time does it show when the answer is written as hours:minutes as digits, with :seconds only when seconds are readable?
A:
12:59
